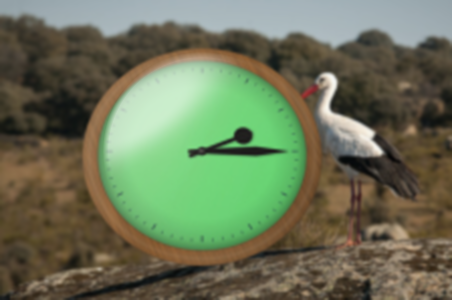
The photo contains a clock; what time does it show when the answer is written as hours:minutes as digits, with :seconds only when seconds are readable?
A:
2:15
